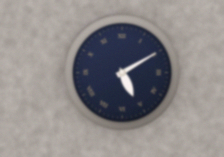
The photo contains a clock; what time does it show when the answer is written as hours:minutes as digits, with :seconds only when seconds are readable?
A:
5:10
